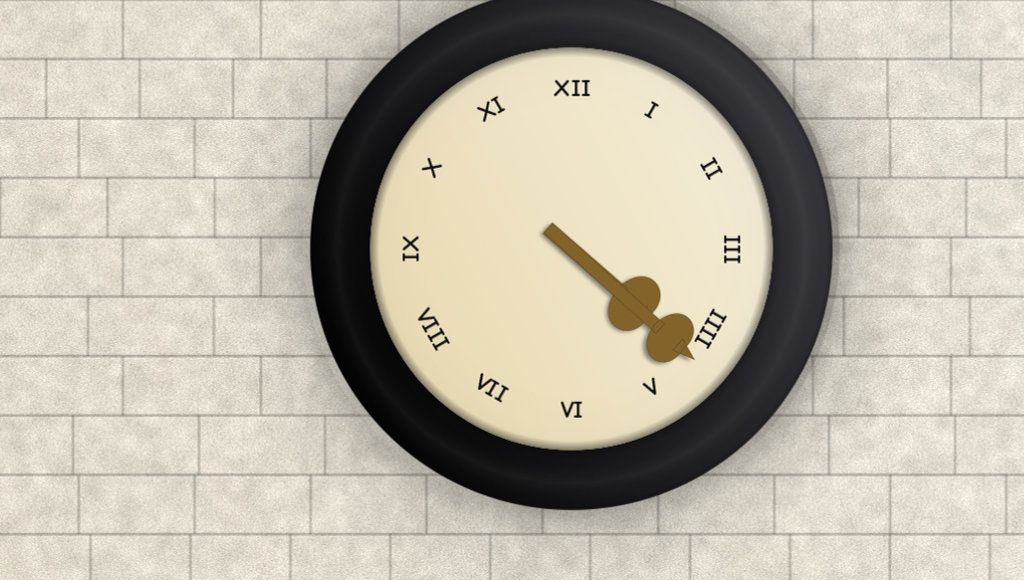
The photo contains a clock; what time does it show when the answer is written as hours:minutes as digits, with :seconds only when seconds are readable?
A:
4:22
